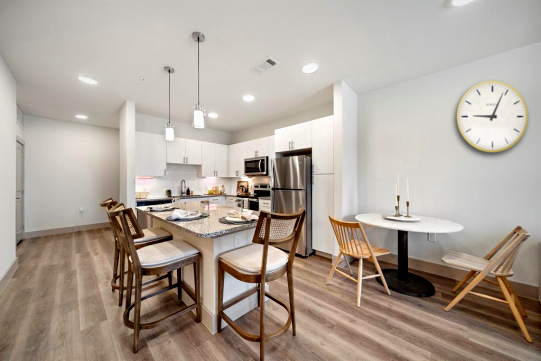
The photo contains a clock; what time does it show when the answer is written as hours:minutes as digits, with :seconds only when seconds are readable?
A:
9:04
